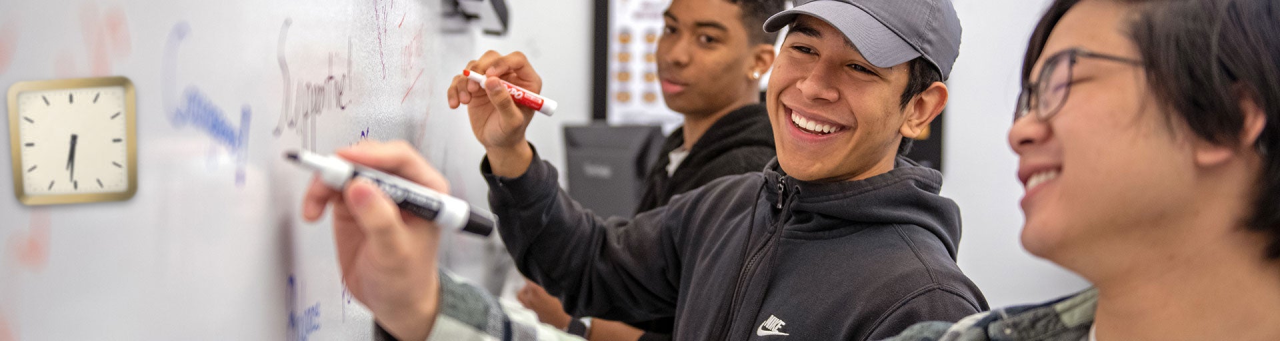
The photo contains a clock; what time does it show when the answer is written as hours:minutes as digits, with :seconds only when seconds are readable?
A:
6:31
